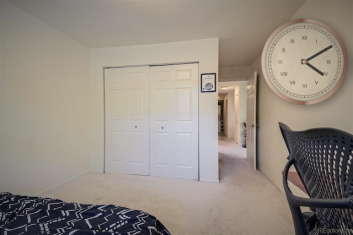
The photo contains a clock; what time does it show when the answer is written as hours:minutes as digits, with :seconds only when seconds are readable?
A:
4:10
